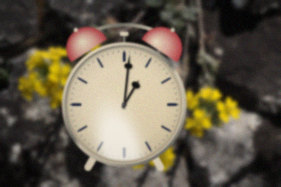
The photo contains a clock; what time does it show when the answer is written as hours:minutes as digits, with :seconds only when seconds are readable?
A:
1:01
